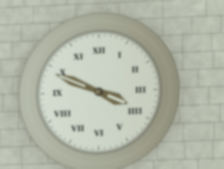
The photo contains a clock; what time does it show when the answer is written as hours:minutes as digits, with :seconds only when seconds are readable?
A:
3:49
